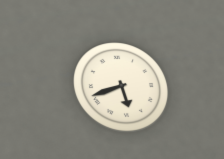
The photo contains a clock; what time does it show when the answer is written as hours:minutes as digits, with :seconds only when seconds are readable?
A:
5:42
